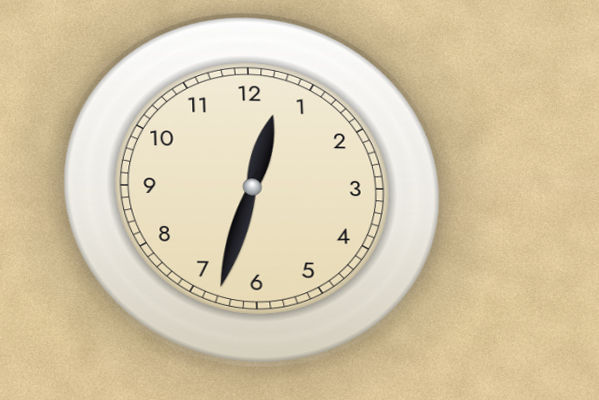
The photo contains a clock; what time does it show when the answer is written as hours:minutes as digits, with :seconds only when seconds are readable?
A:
12:33
